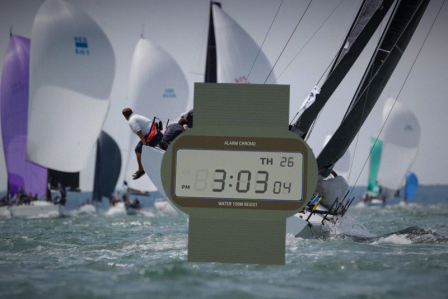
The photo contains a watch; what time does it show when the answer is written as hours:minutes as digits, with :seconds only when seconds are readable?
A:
3:03:04
